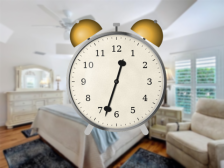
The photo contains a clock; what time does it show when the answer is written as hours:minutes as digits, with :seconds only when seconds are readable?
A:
12:33
